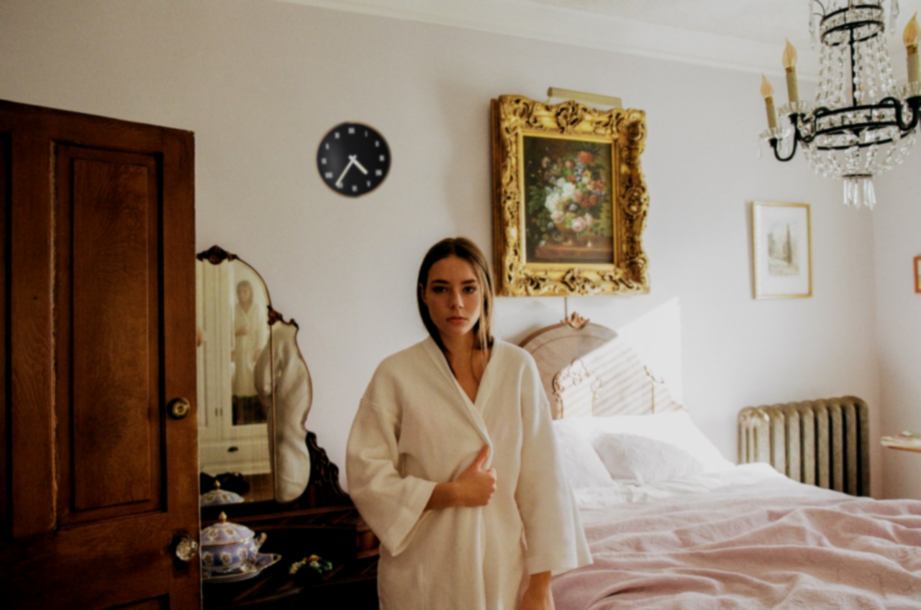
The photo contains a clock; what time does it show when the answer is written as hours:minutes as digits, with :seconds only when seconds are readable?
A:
4:36
